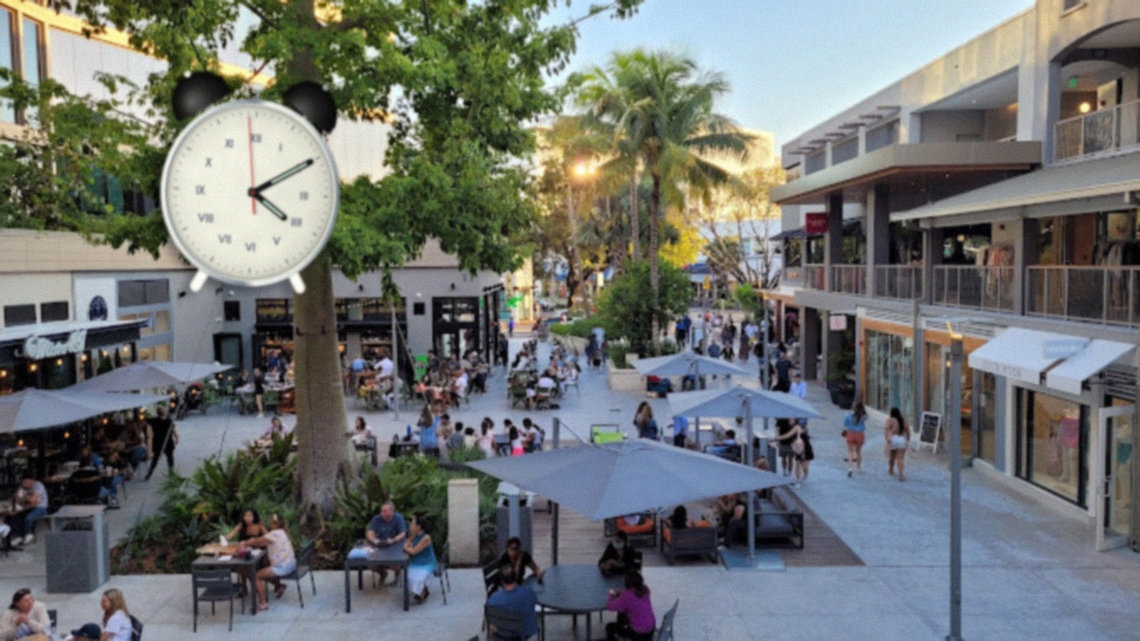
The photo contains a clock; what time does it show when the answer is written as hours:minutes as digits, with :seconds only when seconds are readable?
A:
4:09:59
